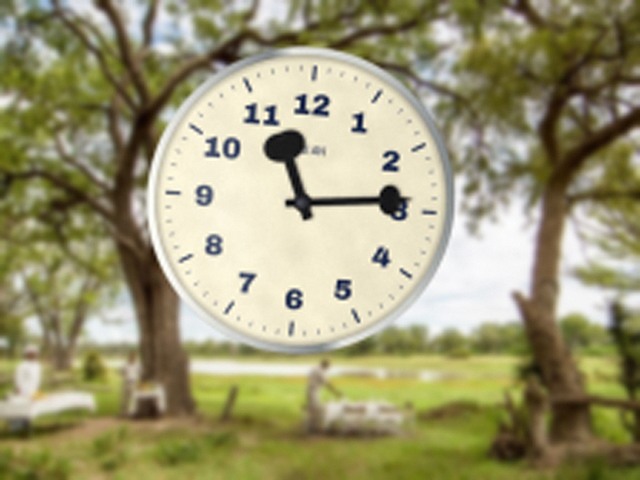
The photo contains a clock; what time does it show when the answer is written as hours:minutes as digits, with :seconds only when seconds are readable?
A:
11:14
